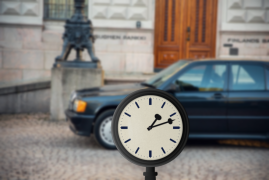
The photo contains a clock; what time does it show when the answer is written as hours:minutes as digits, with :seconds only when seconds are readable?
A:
1:12
